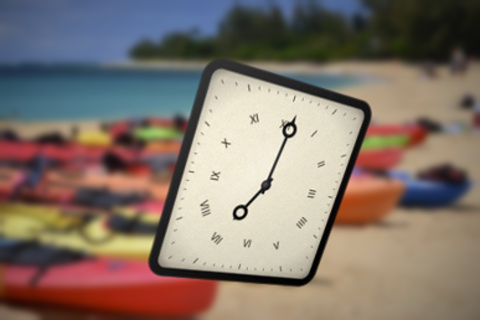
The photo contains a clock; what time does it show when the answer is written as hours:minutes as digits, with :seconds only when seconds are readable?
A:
7:01
